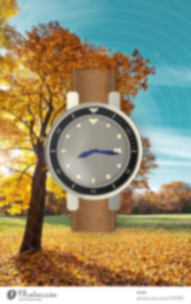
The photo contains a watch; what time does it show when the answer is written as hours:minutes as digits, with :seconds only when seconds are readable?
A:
8:16
